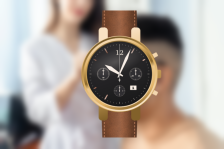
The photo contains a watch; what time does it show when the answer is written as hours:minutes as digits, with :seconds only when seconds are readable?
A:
10:04
